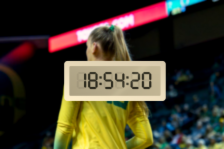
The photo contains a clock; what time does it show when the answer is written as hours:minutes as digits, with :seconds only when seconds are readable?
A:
18:54:20
